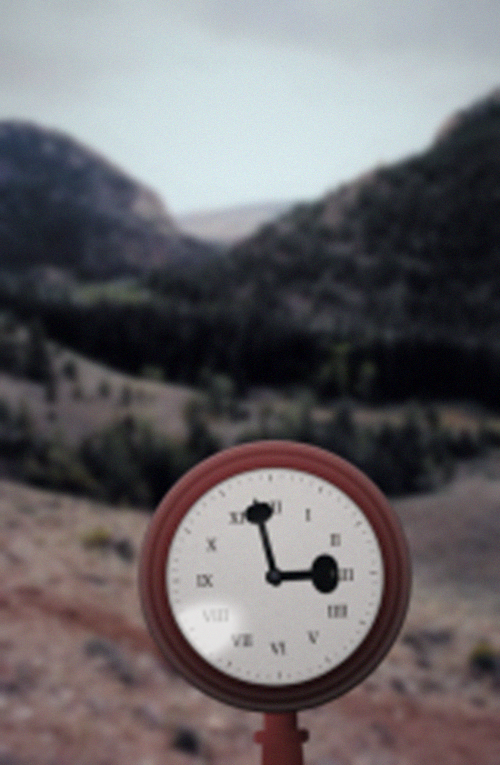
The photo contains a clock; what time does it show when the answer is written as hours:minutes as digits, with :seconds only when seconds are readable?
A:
2:58
